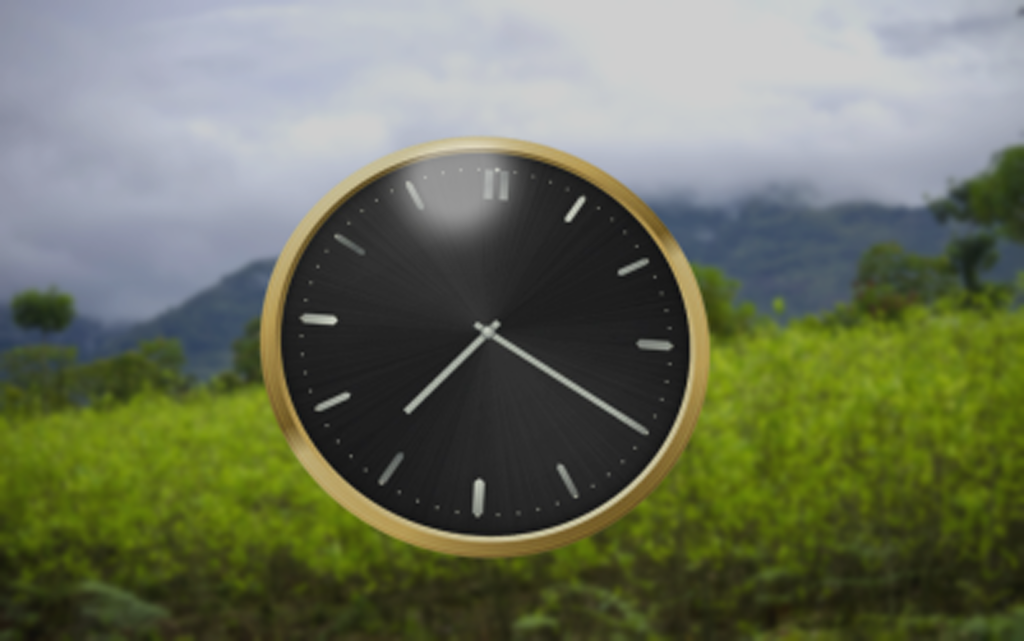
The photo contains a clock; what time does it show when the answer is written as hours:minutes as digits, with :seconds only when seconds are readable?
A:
7:20
